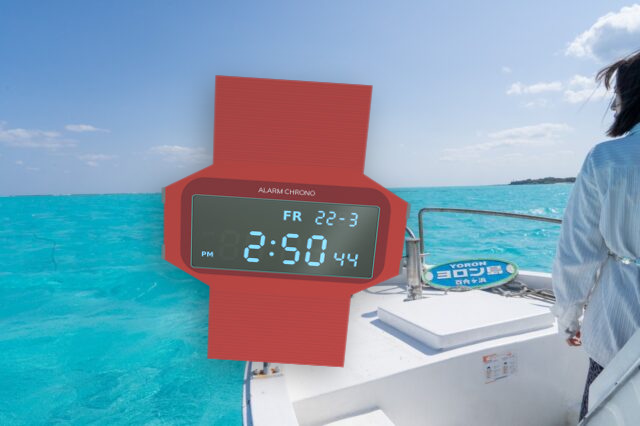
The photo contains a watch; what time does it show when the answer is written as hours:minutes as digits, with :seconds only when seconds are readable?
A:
2:50:44
